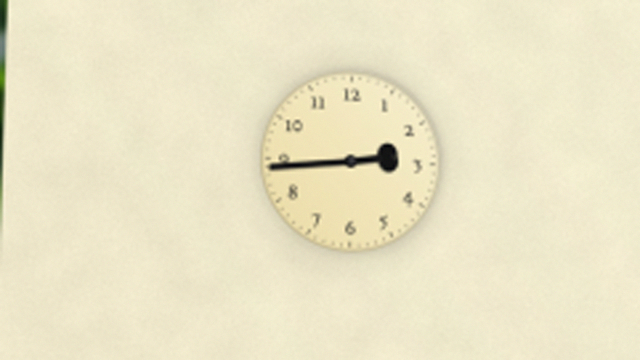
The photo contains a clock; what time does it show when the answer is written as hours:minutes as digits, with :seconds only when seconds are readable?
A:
2:44
